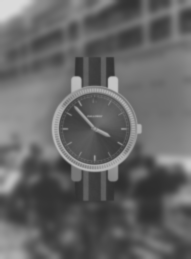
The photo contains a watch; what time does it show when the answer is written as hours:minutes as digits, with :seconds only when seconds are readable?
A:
3:53
